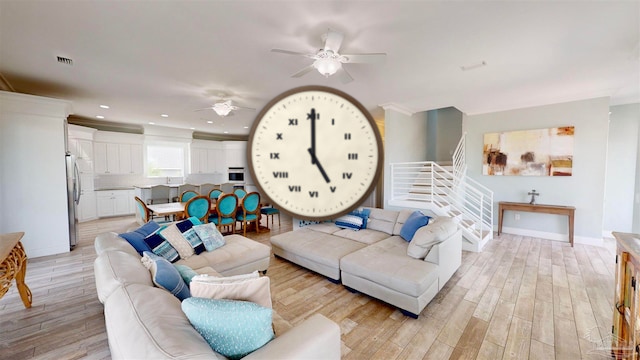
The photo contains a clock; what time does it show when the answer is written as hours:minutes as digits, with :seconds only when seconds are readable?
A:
5:00
